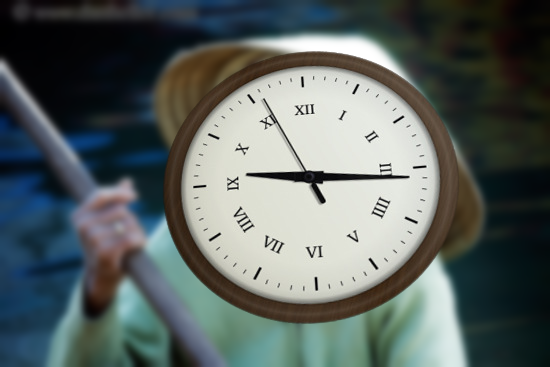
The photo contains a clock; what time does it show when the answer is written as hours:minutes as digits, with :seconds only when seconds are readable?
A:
9:15:56
